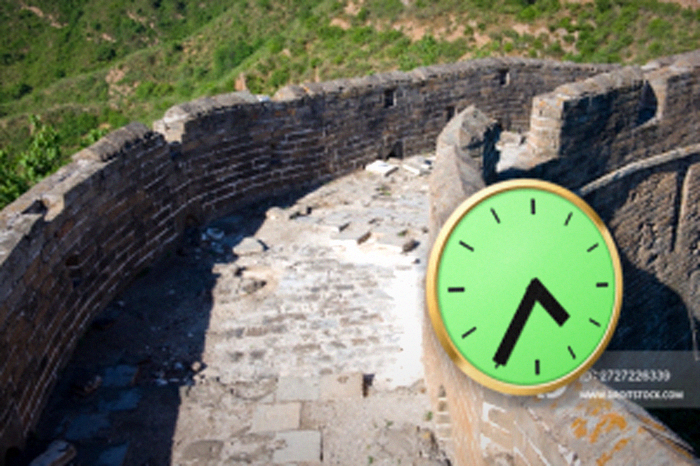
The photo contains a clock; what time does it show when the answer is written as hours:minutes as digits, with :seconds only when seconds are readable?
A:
4:35
